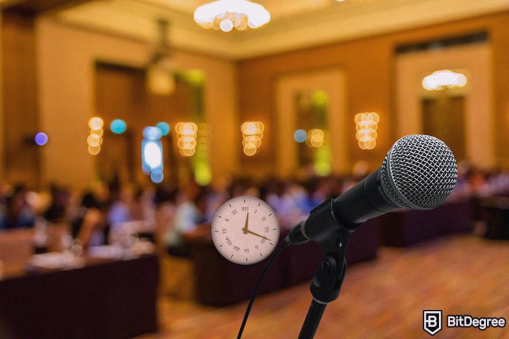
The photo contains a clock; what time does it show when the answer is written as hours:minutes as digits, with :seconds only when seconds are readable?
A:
12:19
